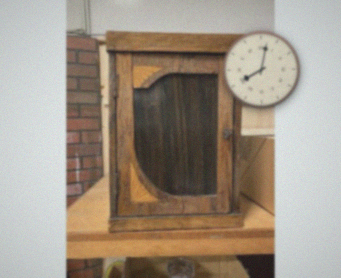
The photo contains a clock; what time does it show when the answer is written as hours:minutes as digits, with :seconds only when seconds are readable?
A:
8:02
